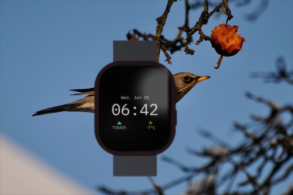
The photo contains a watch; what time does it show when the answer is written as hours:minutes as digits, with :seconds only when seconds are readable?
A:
6:42
